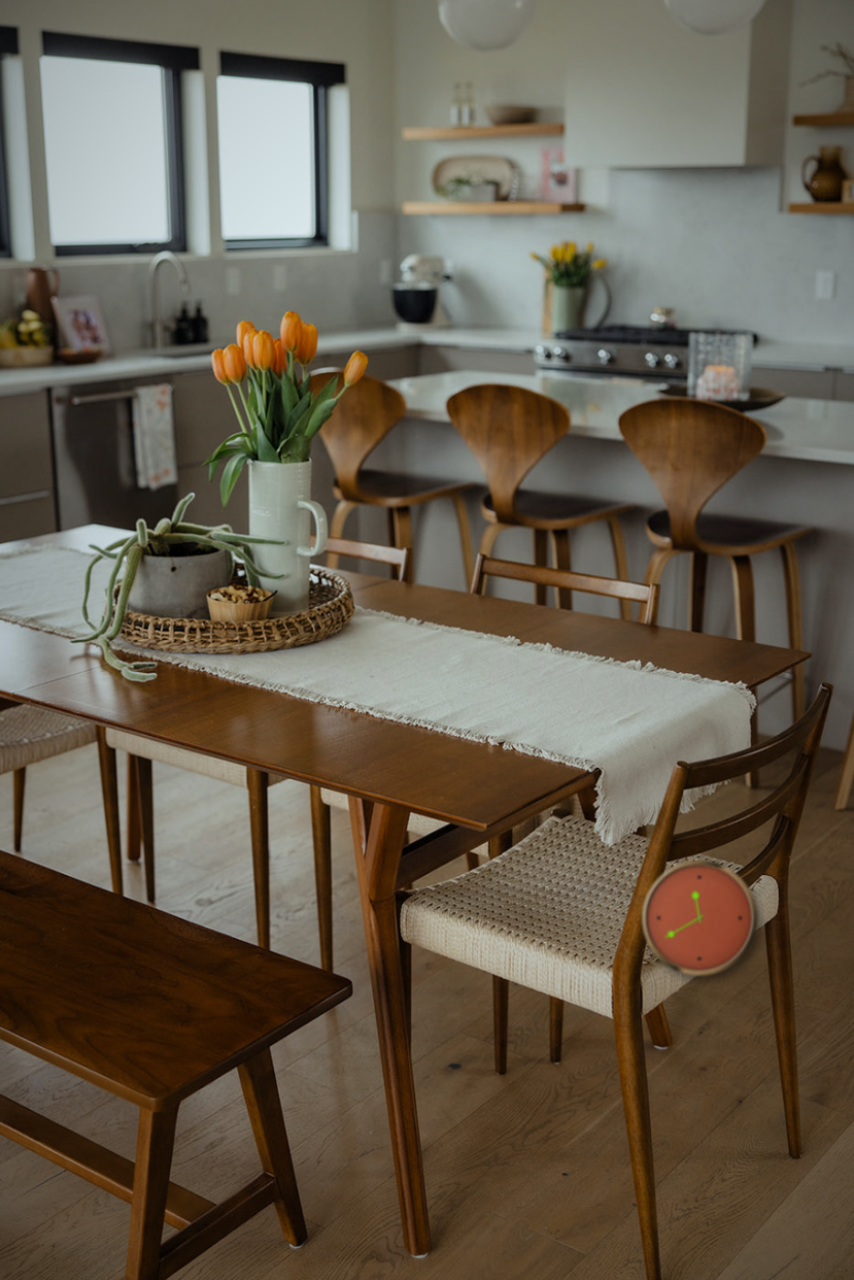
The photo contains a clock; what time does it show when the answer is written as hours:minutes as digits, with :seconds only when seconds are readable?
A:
11:40
